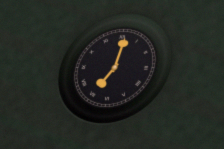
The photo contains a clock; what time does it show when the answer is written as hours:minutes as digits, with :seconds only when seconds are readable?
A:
7:01
